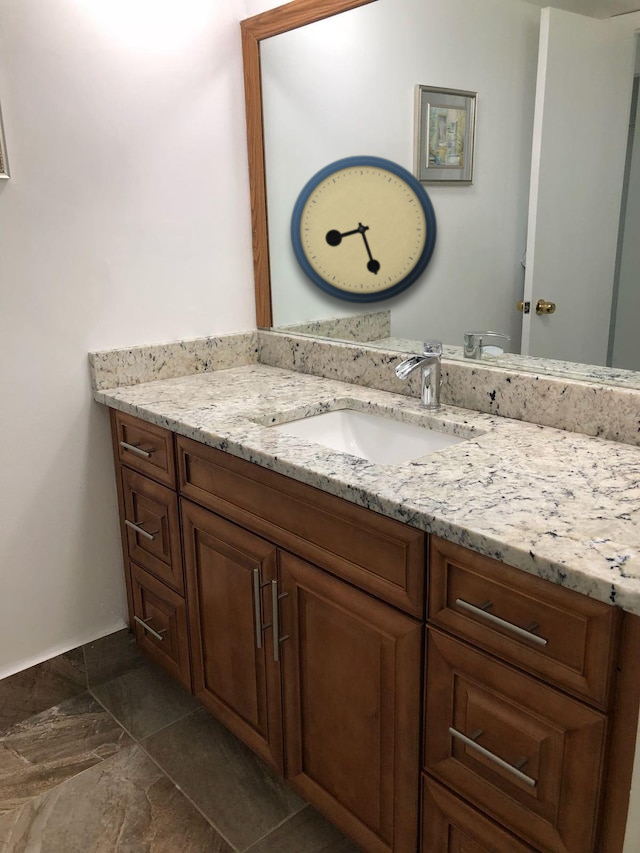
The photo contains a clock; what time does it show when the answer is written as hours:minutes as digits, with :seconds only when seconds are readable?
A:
8:27
